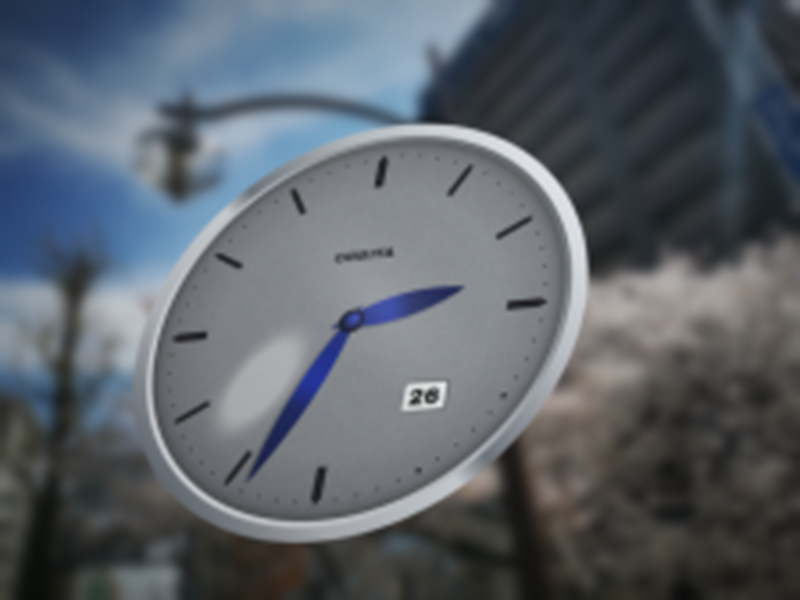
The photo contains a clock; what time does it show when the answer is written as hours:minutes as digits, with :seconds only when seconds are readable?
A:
2:34
